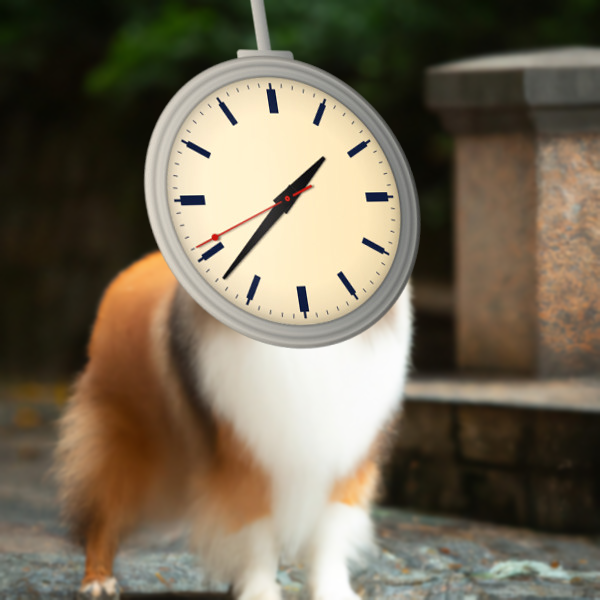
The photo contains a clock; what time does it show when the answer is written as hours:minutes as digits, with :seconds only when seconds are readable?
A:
1:37:41
